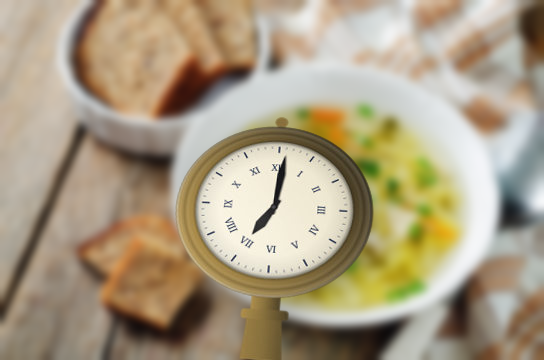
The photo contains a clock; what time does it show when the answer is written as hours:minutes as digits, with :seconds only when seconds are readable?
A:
7:01
